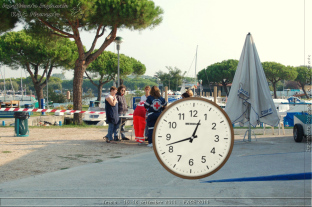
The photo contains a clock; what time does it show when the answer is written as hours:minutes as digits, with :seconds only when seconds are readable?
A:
12:42
